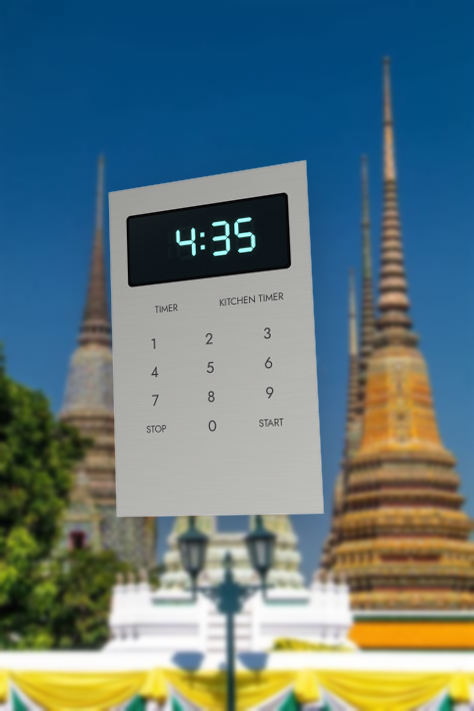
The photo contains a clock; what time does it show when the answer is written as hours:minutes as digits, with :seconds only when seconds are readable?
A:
4:35
